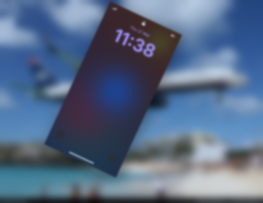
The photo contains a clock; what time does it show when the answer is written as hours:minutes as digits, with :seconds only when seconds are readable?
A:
11:38
